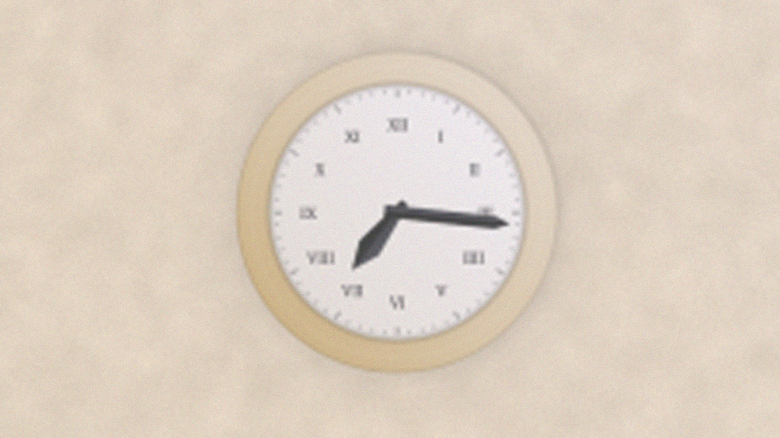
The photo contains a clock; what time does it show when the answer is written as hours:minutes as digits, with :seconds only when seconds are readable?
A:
7:16
